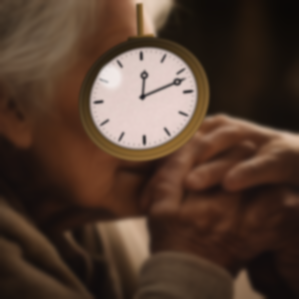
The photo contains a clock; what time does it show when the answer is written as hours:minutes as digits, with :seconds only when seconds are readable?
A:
12:12
